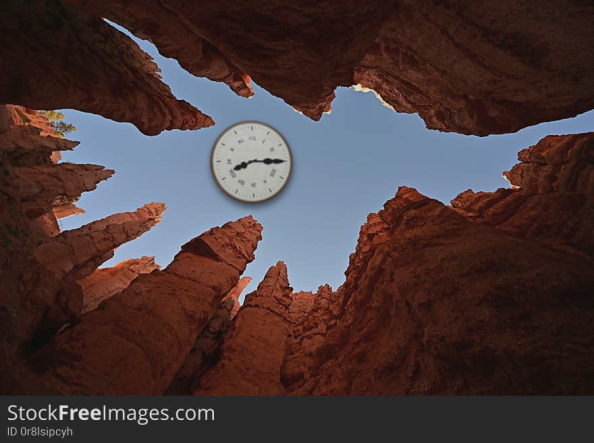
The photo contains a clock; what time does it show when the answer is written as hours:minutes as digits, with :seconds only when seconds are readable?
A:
8:15
